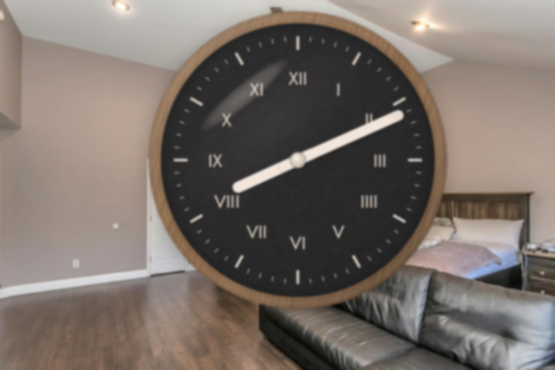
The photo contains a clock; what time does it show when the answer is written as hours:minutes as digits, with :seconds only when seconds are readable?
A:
8:11
